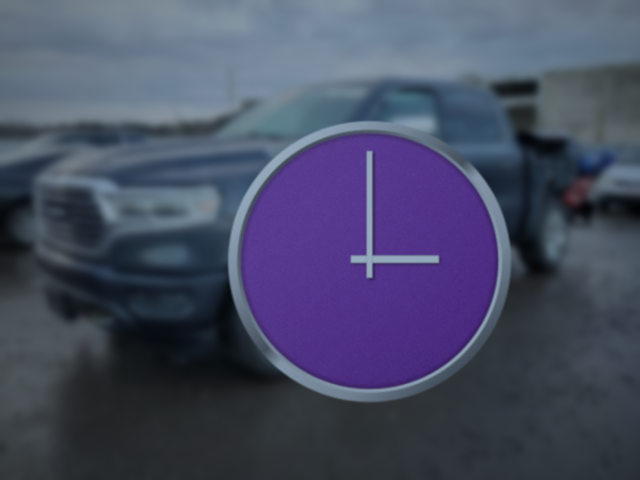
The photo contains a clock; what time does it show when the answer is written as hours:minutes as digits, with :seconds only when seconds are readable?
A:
3:00
